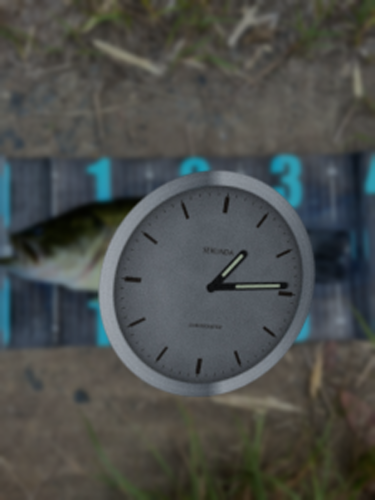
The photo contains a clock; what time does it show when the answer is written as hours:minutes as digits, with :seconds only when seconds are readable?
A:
1:14
